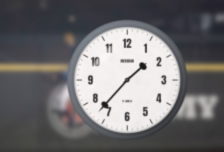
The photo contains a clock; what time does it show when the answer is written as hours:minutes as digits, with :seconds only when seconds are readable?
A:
1:37
